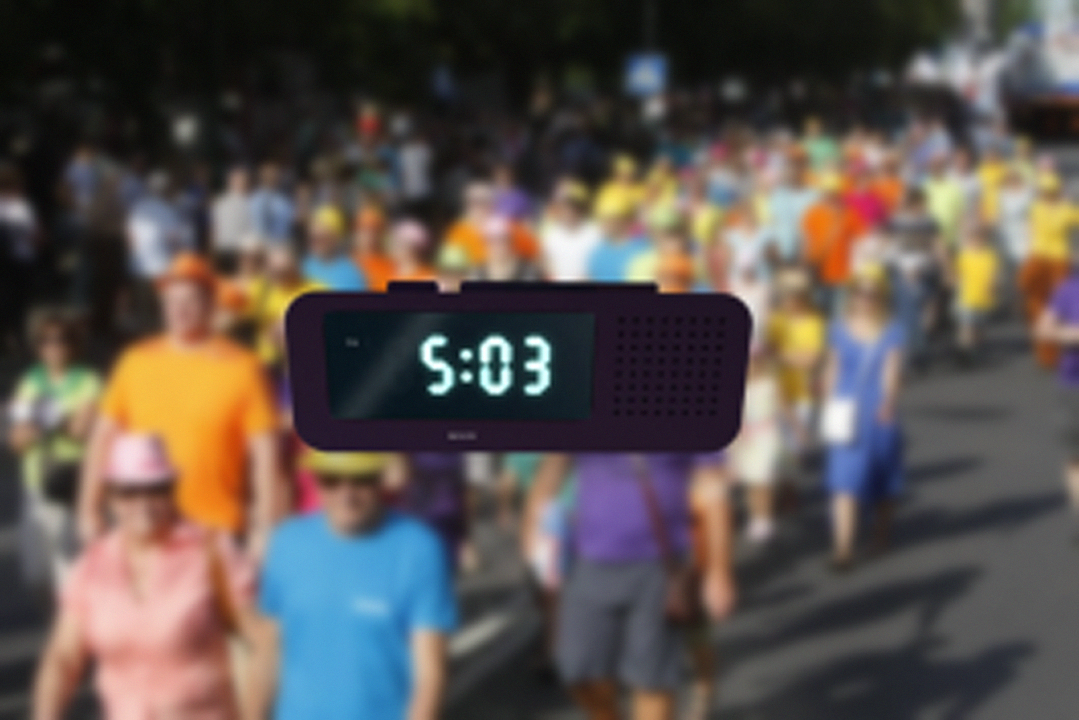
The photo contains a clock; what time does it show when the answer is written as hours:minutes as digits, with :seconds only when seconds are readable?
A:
5:03
